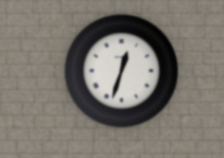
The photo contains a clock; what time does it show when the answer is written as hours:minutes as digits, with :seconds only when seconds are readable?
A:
12:33
